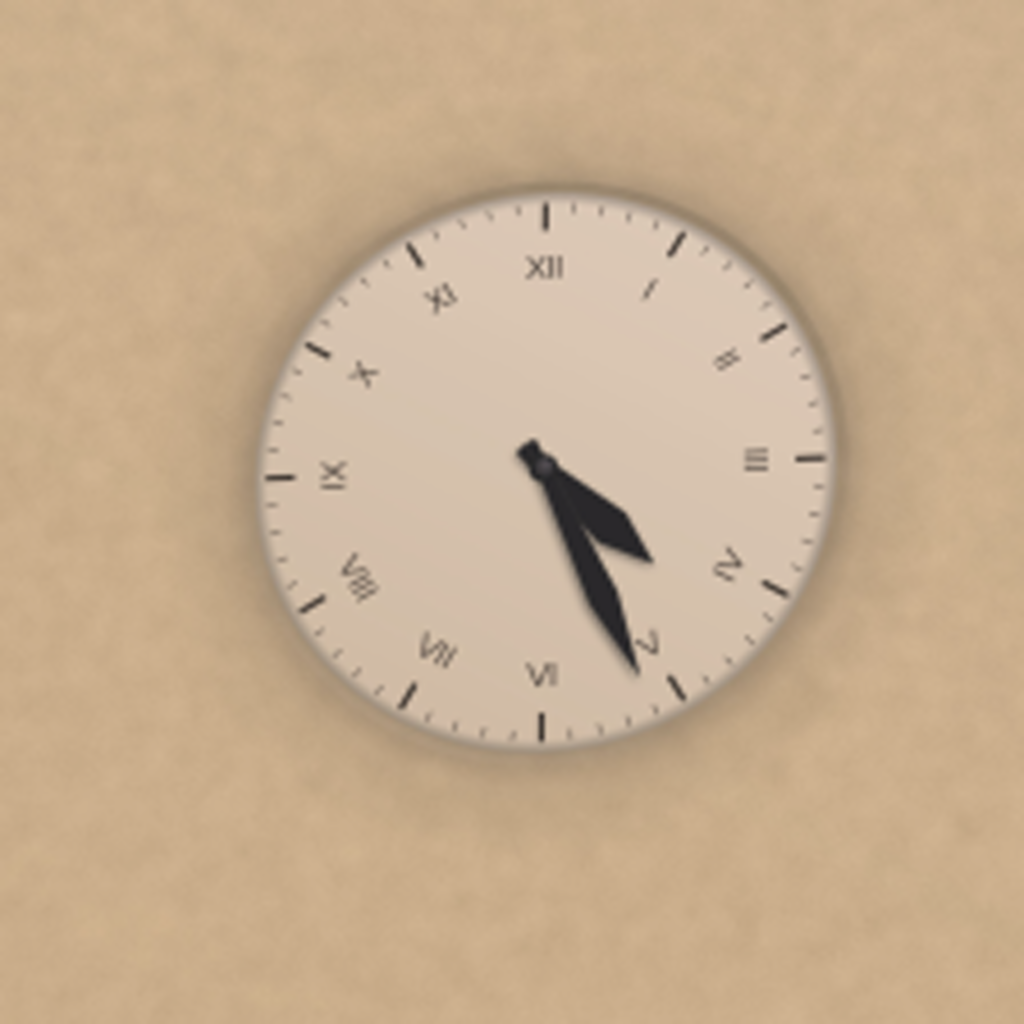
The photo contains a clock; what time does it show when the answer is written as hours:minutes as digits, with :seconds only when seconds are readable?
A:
4:26
